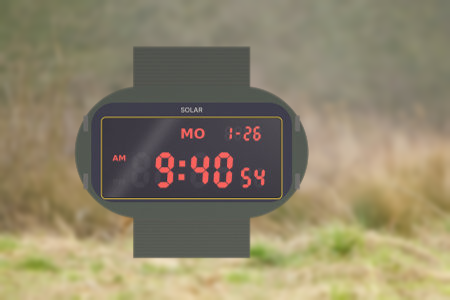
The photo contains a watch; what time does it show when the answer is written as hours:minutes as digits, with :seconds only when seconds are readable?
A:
9:40:54
